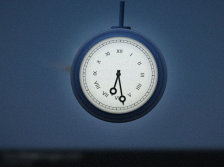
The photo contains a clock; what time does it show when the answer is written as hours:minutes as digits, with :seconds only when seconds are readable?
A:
6:28
